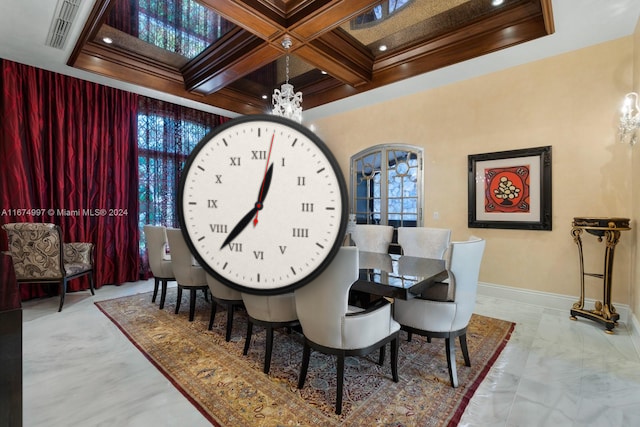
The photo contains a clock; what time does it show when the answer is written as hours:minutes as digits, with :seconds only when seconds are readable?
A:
12:37:02
